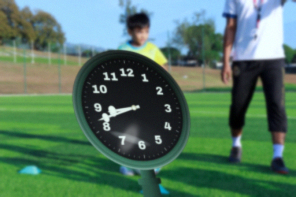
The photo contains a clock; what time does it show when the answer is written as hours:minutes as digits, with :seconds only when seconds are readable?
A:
8:42
